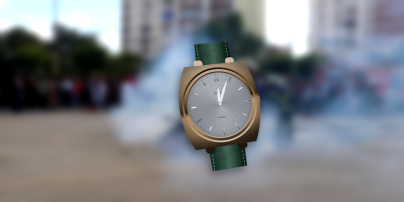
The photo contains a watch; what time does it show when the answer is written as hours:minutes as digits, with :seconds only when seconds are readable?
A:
12:04
